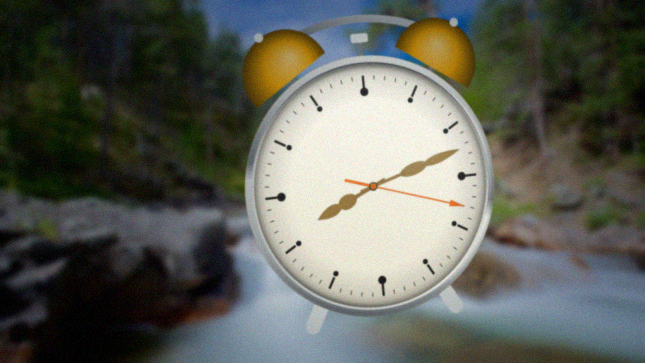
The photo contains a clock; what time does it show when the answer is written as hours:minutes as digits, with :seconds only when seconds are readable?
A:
8:12:18
